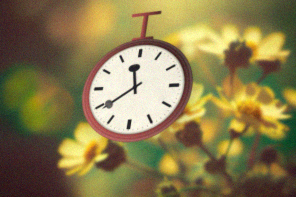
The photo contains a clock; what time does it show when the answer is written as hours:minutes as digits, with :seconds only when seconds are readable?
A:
11:39
